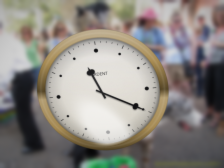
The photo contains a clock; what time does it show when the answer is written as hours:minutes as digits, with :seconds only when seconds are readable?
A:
11:20
